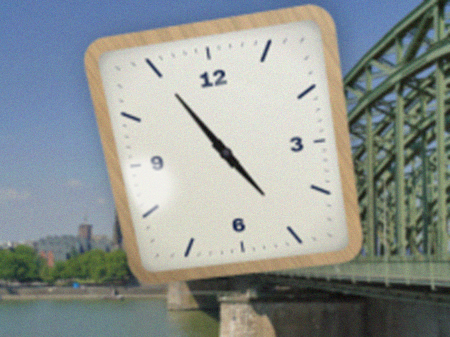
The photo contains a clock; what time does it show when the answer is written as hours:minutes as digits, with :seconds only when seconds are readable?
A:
4:55
